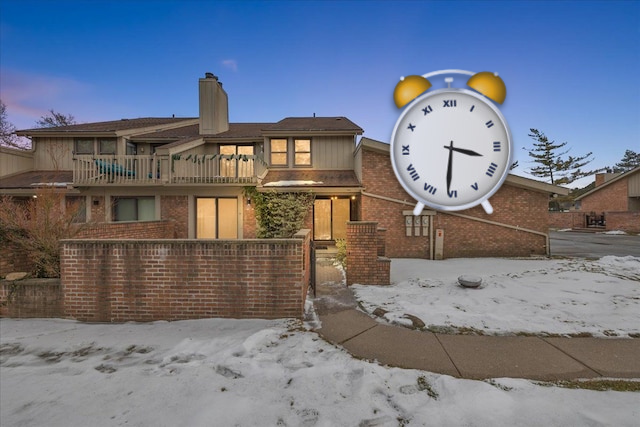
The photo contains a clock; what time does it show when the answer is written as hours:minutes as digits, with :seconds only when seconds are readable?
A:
3:31
